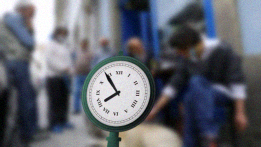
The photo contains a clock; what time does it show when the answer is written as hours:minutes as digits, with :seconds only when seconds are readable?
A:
7:54
